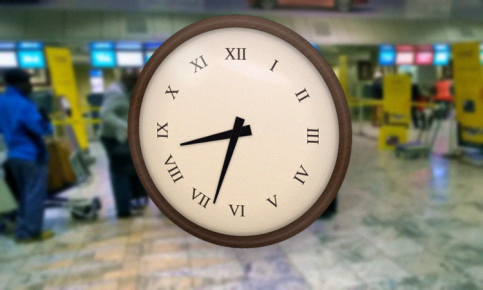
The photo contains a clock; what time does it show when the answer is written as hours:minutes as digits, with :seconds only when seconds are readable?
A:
8:33
